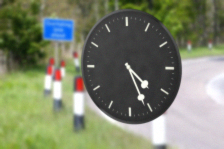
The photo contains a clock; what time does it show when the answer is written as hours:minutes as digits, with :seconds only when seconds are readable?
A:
4:26
